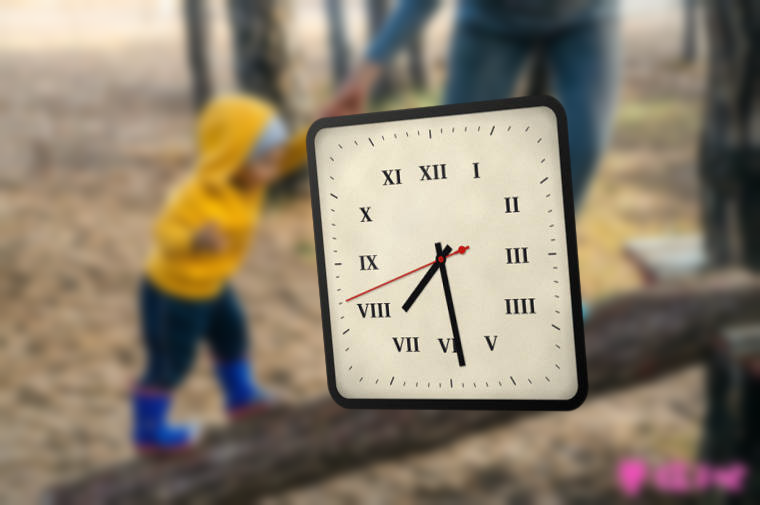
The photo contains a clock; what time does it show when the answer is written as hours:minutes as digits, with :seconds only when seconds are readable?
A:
7:28:42
